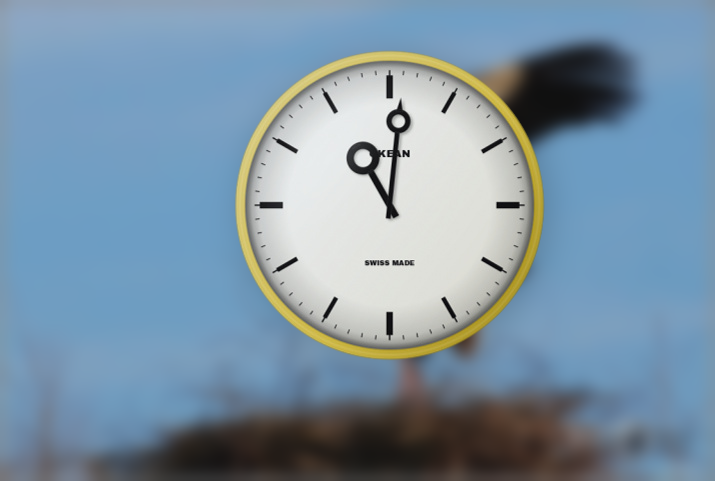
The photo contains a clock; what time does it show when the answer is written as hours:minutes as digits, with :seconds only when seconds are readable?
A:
11:01
